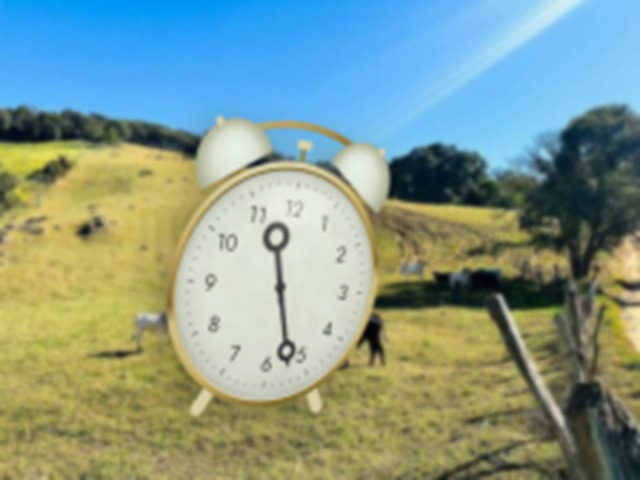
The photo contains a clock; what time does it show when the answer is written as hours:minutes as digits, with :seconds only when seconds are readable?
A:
11:27
